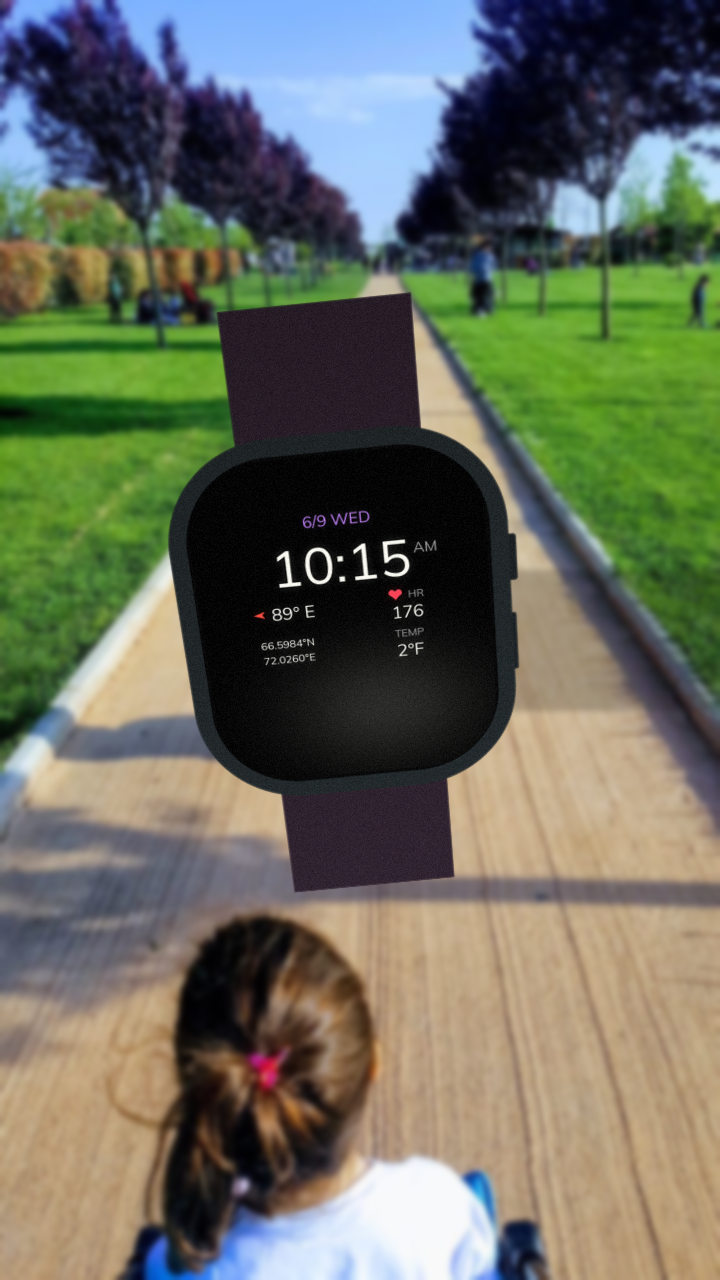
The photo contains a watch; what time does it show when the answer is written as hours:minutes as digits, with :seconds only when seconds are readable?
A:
10:15
